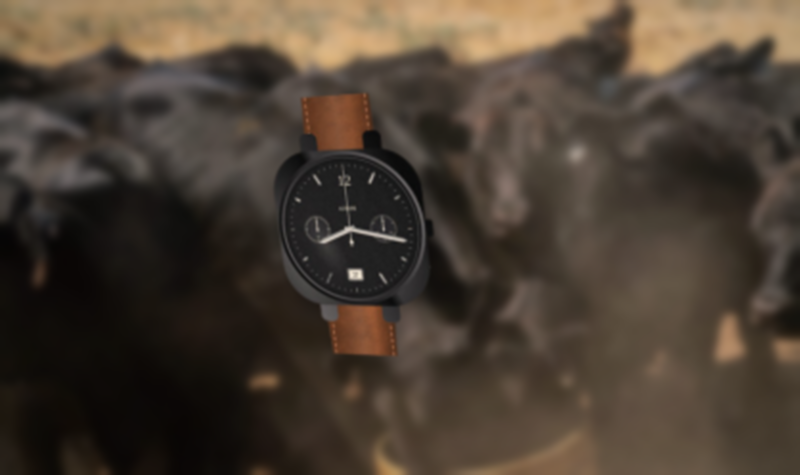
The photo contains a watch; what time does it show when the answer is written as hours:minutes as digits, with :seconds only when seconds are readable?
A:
8:17
